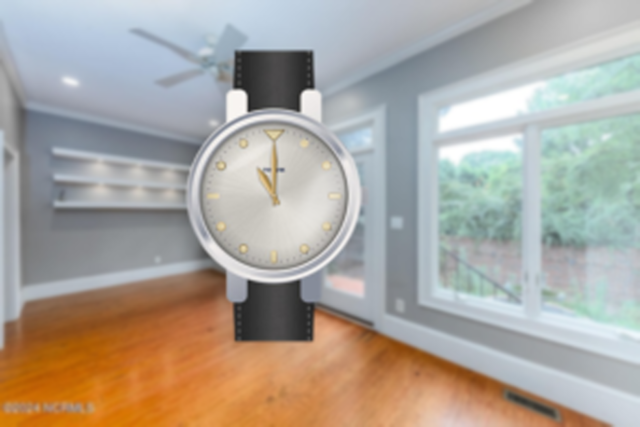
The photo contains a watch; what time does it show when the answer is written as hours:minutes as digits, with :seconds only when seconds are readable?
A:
11:00
